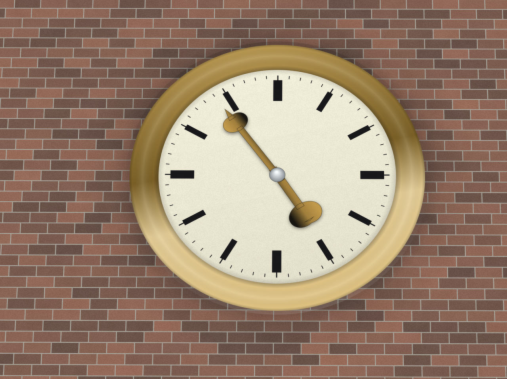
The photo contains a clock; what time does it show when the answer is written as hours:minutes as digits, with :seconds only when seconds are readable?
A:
4:54
